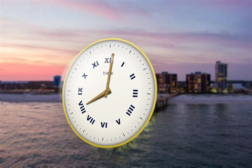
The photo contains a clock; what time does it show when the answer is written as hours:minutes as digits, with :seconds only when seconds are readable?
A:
8:01
